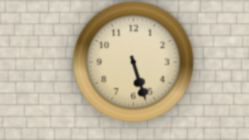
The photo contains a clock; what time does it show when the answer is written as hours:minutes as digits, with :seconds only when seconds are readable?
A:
5:27
